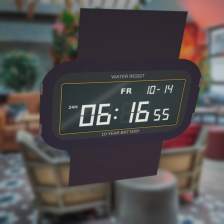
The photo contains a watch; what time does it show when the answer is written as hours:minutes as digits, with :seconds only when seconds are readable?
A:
6:16:55
